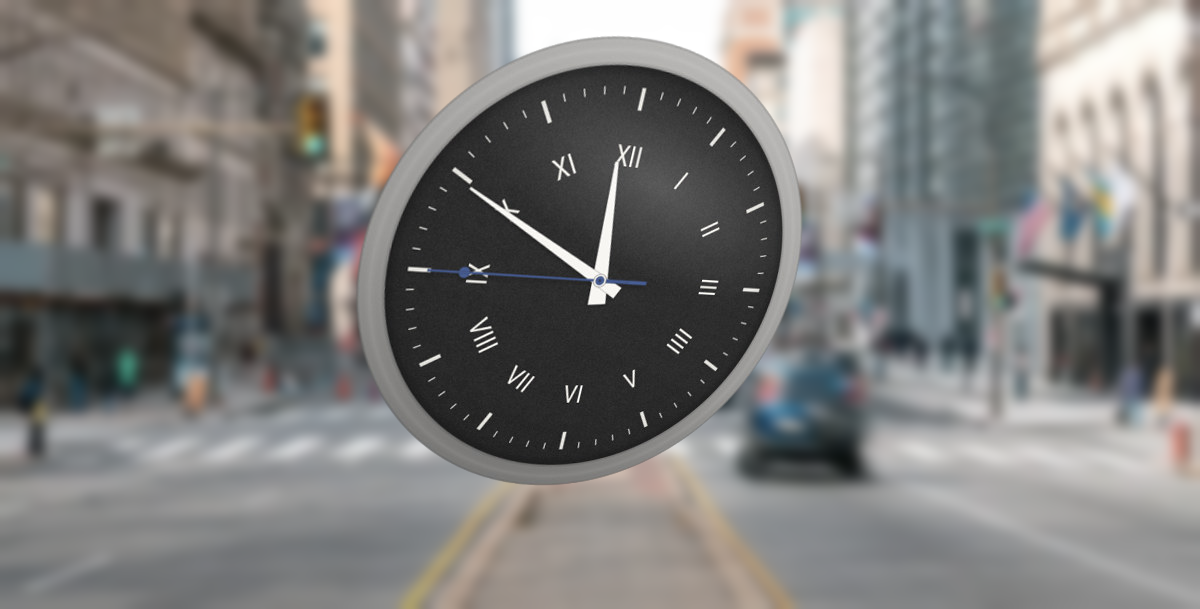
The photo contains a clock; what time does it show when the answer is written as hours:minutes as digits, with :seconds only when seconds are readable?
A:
11:49:45
